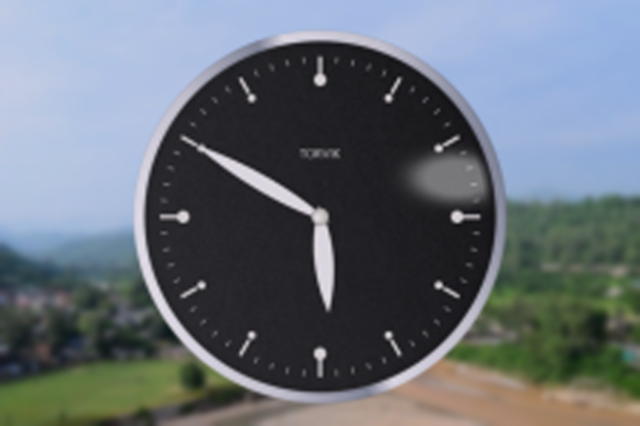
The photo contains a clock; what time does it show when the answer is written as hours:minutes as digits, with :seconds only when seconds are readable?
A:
5:50
